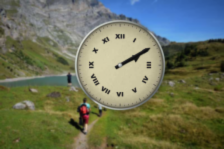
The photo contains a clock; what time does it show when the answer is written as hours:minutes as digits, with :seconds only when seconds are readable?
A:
2:10
